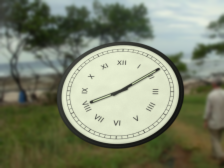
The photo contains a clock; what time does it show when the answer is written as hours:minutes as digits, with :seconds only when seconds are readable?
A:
8:09
